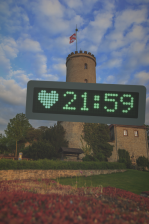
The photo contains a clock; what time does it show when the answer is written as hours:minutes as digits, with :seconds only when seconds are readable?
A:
21:59
